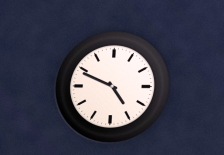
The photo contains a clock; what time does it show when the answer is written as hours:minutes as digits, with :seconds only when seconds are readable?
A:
4:49
